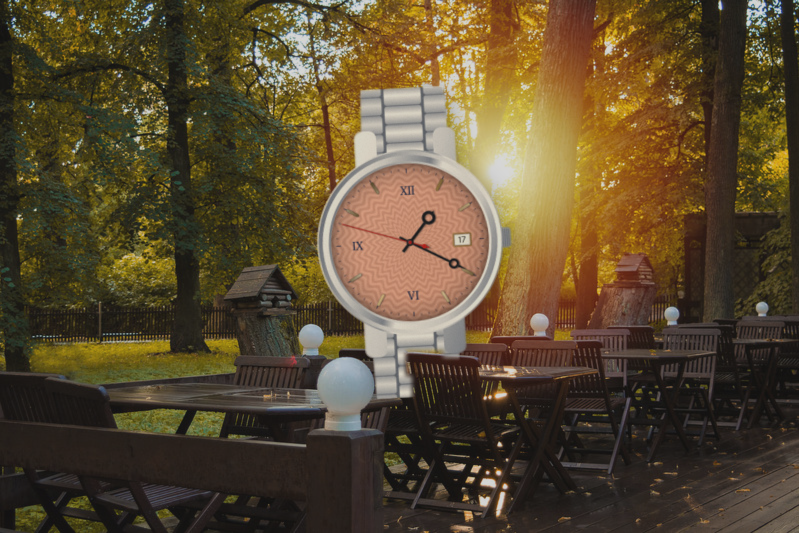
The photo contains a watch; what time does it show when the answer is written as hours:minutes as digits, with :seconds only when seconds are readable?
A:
1:19:48
